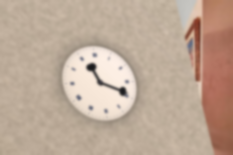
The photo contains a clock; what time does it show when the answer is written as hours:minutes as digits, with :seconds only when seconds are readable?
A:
11:19
